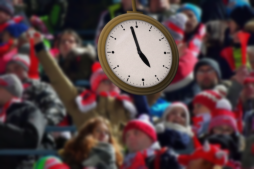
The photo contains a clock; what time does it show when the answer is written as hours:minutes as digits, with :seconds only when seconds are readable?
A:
4:58
